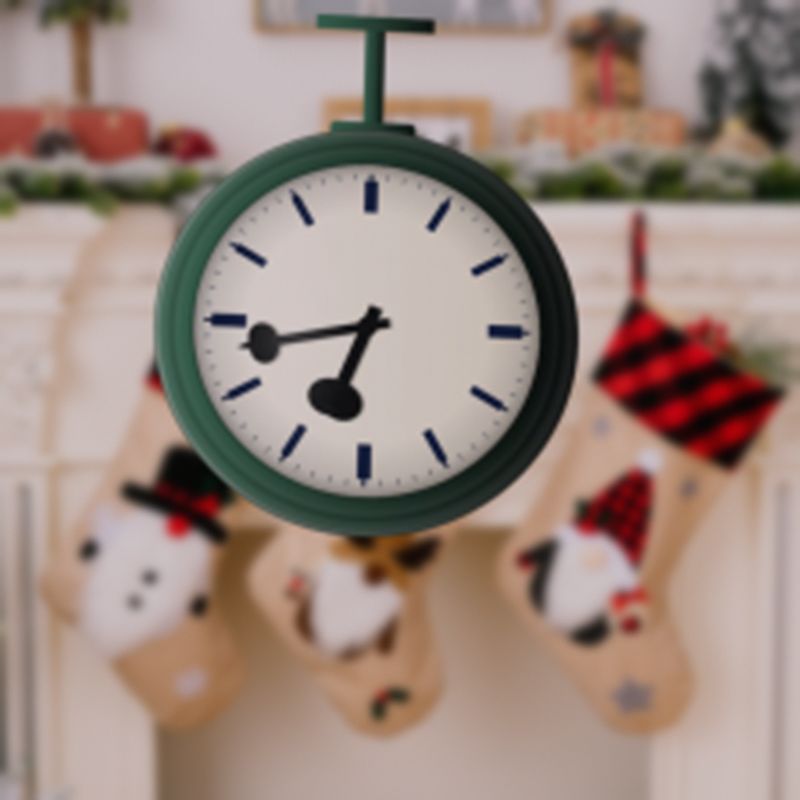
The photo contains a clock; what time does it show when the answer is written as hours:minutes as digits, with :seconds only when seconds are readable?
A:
6:43
